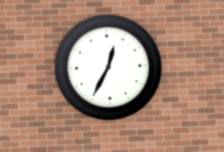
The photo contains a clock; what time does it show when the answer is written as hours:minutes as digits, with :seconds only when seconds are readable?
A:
12:35
